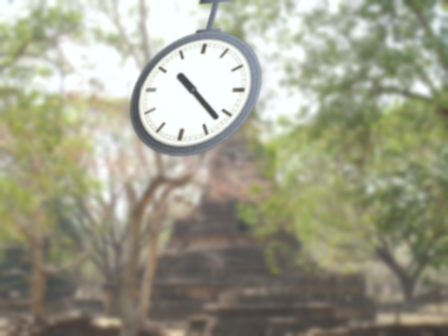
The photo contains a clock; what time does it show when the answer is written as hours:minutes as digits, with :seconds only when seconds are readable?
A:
10:22
